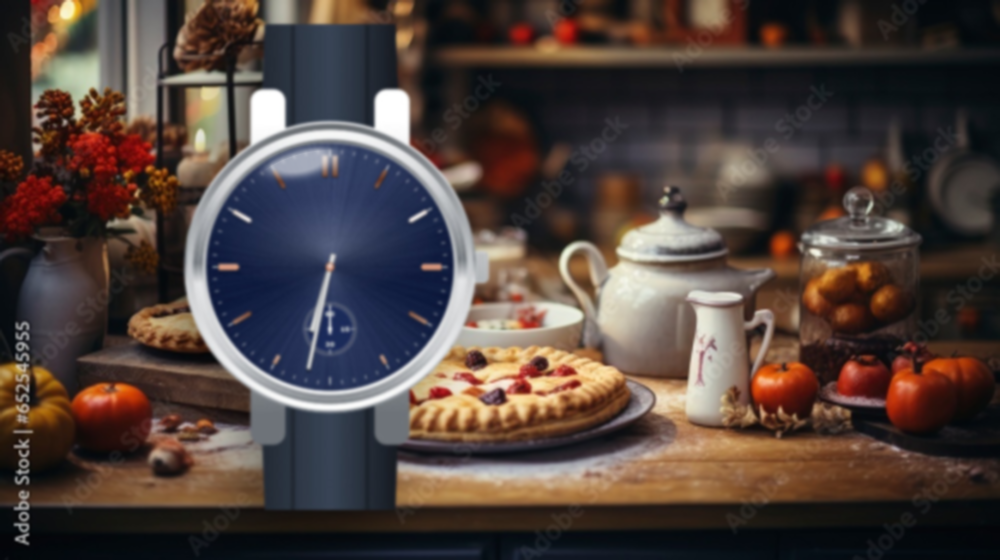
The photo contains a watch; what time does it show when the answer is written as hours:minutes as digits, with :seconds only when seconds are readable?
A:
6:32
